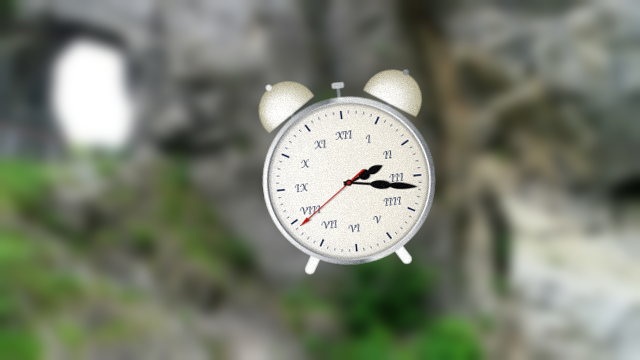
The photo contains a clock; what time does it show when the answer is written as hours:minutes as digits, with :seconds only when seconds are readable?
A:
2:16:39
